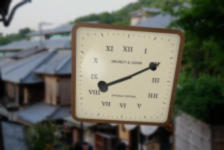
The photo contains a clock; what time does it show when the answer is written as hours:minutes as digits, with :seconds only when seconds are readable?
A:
8:10
